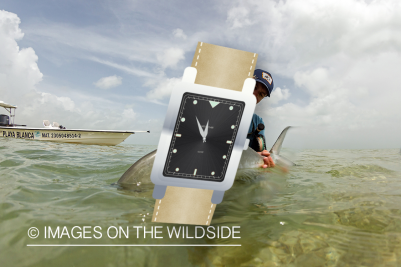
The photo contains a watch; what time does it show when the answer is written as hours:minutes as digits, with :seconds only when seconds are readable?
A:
11:54
